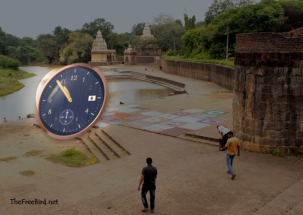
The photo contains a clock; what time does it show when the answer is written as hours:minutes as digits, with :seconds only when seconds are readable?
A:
10:53
